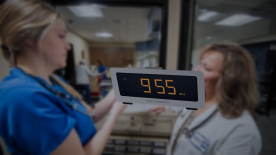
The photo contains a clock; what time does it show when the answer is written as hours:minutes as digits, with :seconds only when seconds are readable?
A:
9:55
